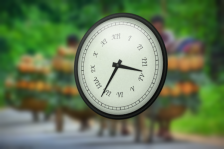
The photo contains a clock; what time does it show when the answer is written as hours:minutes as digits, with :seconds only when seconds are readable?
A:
3:36
